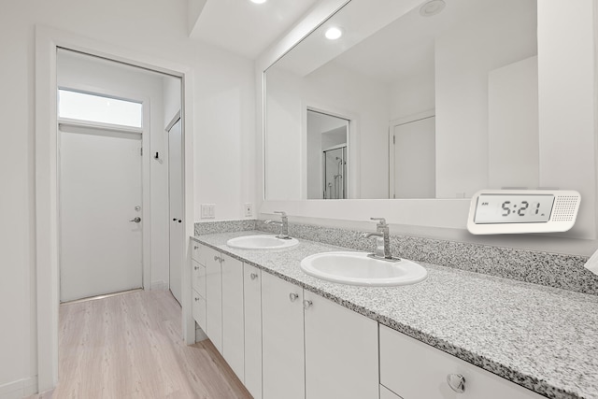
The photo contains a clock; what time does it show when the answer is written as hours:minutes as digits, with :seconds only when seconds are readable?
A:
5:21
